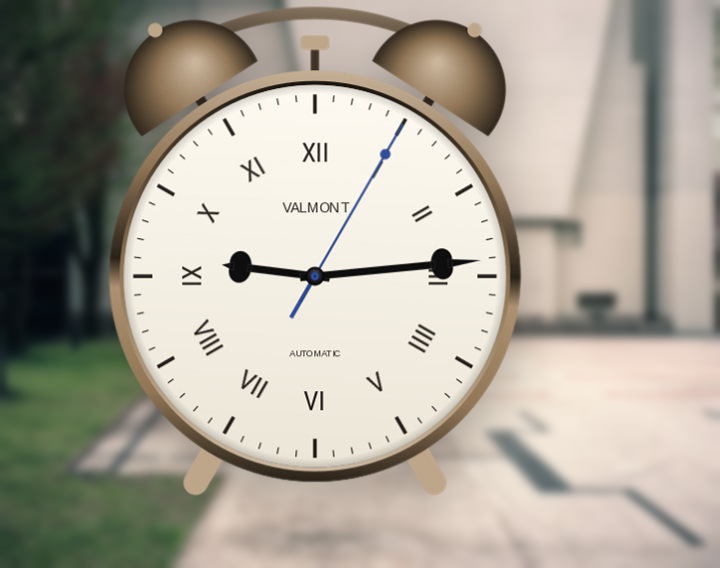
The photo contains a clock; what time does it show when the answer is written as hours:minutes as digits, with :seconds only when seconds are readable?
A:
9:14:05
